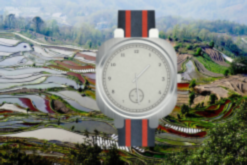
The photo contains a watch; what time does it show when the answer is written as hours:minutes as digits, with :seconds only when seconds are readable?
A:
1:29
